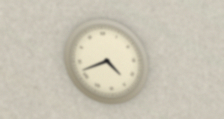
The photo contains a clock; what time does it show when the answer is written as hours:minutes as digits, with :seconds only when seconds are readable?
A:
4:42
